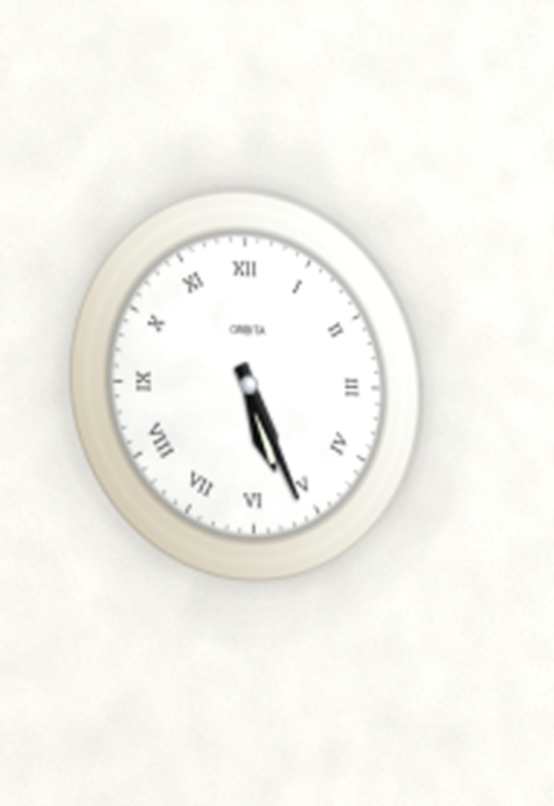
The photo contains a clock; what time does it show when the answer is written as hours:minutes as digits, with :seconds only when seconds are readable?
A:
5:26
